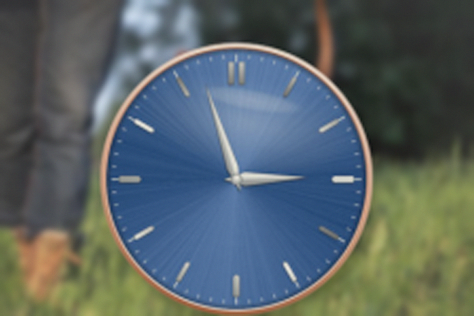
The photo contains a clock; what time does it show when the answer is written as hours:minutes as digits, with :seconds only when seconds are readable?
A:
2:57
